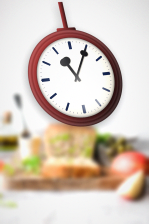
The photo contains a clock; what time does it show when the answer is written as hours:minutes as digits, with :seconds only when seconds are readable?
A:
11:05
